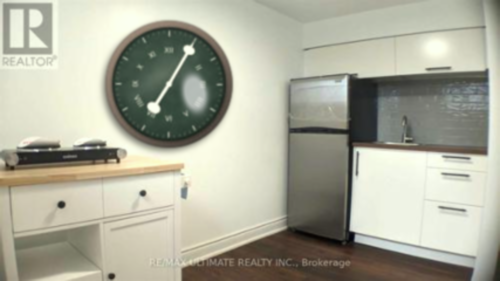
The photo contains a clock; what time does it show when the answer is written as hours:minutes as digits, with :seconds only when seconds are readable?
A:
7:05
